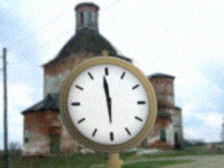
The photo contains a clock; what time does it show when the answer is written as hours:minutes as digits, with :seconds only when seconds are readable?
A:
5:59
